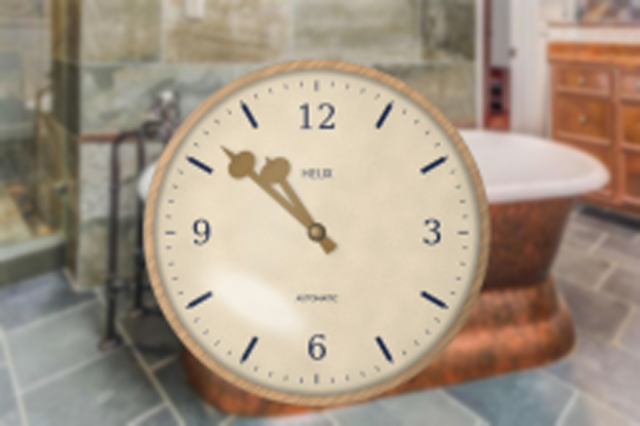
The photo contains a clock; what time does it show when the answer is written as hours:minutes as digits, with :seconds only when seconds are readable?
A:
10:52
